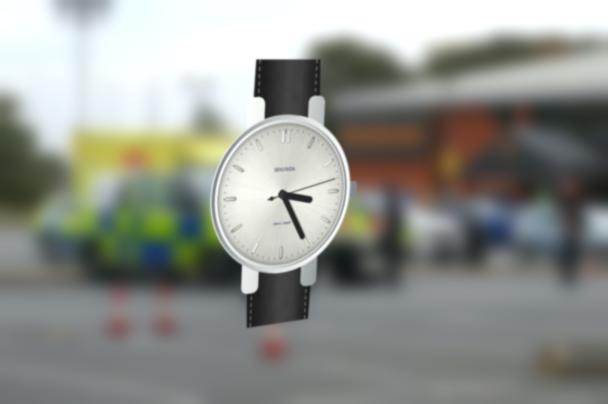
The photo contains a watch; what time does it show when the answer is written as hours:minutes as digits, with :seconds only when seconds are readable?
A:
3:25:13
